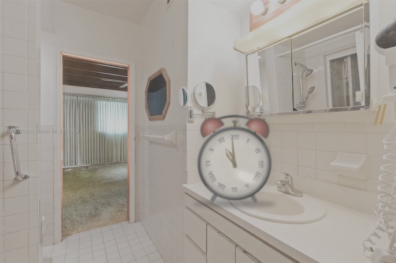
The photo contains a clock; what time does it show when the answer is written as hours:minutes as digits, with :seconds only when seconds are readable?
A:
10:59
